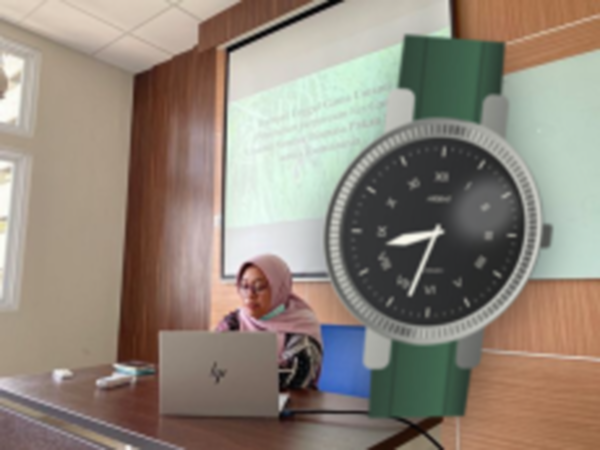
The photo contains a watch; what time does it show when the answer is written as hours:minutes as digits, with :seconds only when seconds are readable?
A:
8:33
